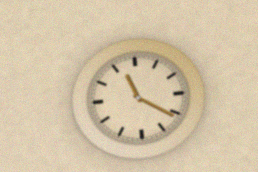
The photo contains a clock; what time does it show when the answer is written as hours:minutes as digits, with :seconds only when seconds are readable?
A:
11:21
